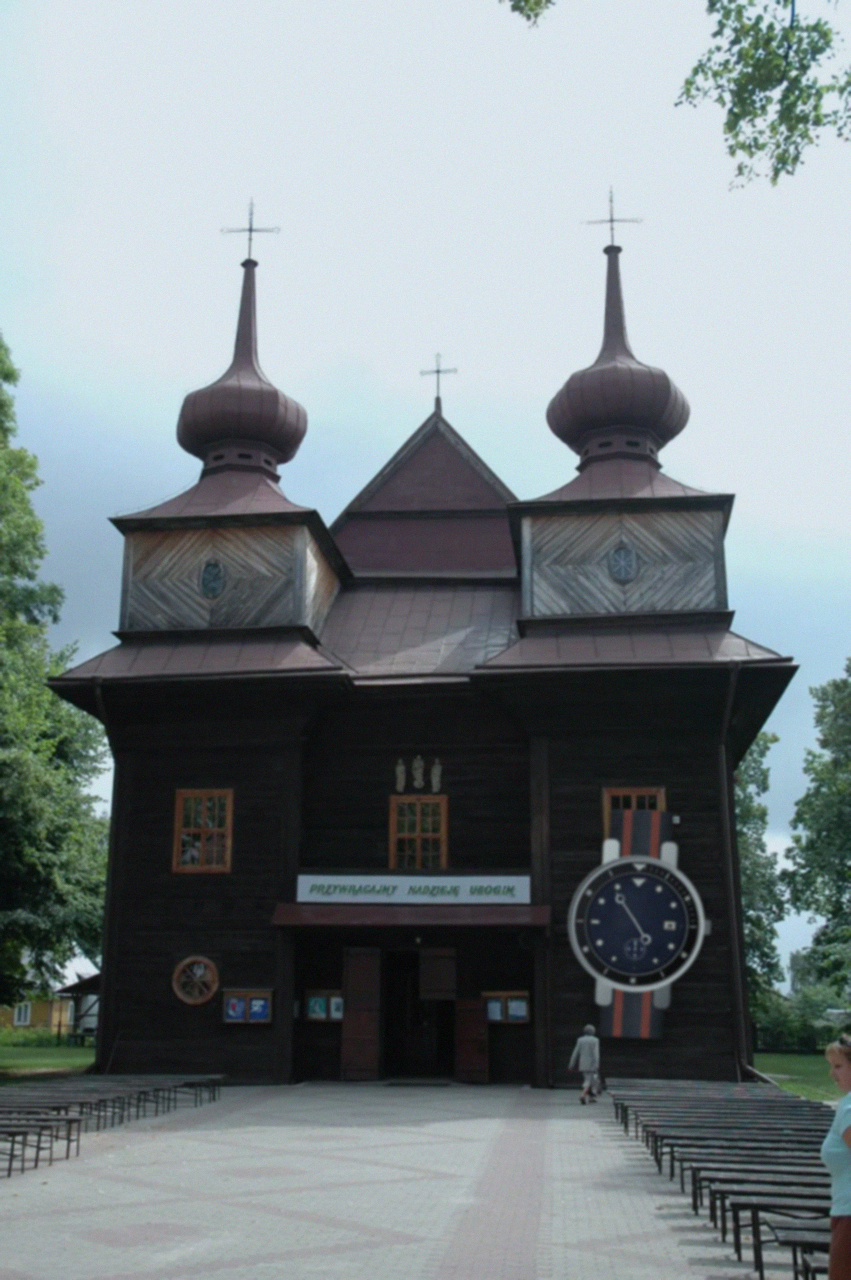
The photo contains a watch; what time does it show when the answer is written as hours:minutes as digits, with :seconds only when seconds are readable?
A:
4:54
